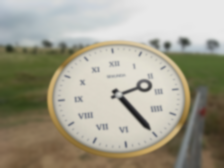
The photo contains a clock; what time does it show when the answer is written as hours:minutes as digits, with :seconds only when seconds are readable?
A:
2:25
